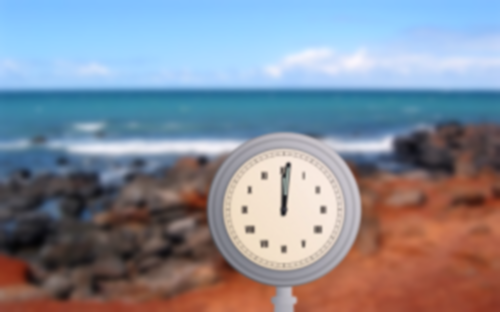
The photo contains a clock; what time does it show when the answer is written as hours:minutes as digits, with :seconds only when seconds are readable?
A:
12:01
